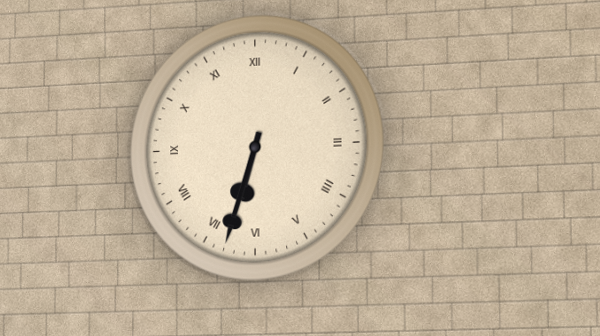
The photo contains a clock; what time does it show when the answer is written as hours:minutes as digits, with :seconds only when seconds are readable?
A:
6:33
